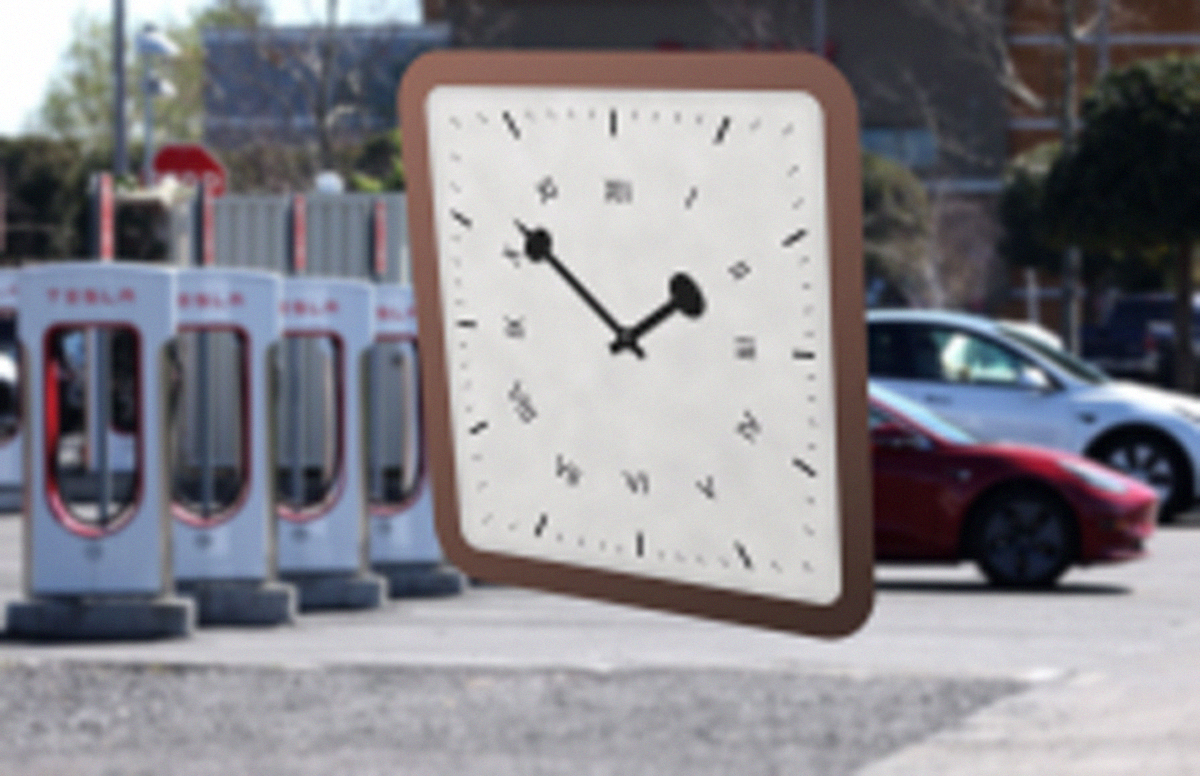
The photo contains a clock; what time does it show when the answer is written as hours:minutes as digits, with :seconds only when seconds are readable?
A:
1:52
